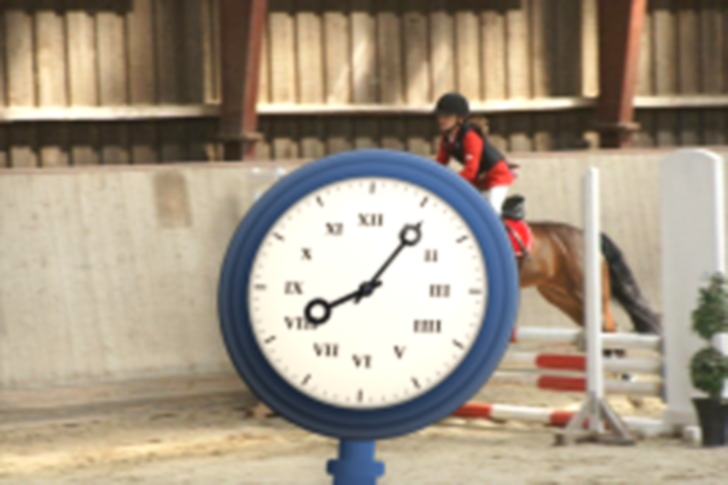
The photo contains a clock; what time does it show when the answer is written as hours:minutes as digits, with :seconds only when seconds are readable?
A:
8:06
